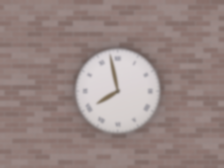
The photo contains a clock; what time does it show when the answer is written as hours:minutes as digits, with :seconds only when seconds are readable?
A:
7:58
